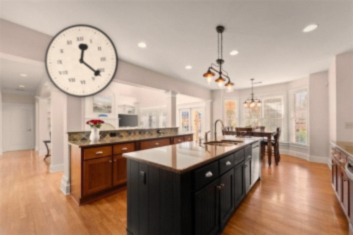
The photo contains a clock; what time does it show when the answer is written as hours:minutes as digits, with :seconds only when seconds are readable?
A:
12:22
